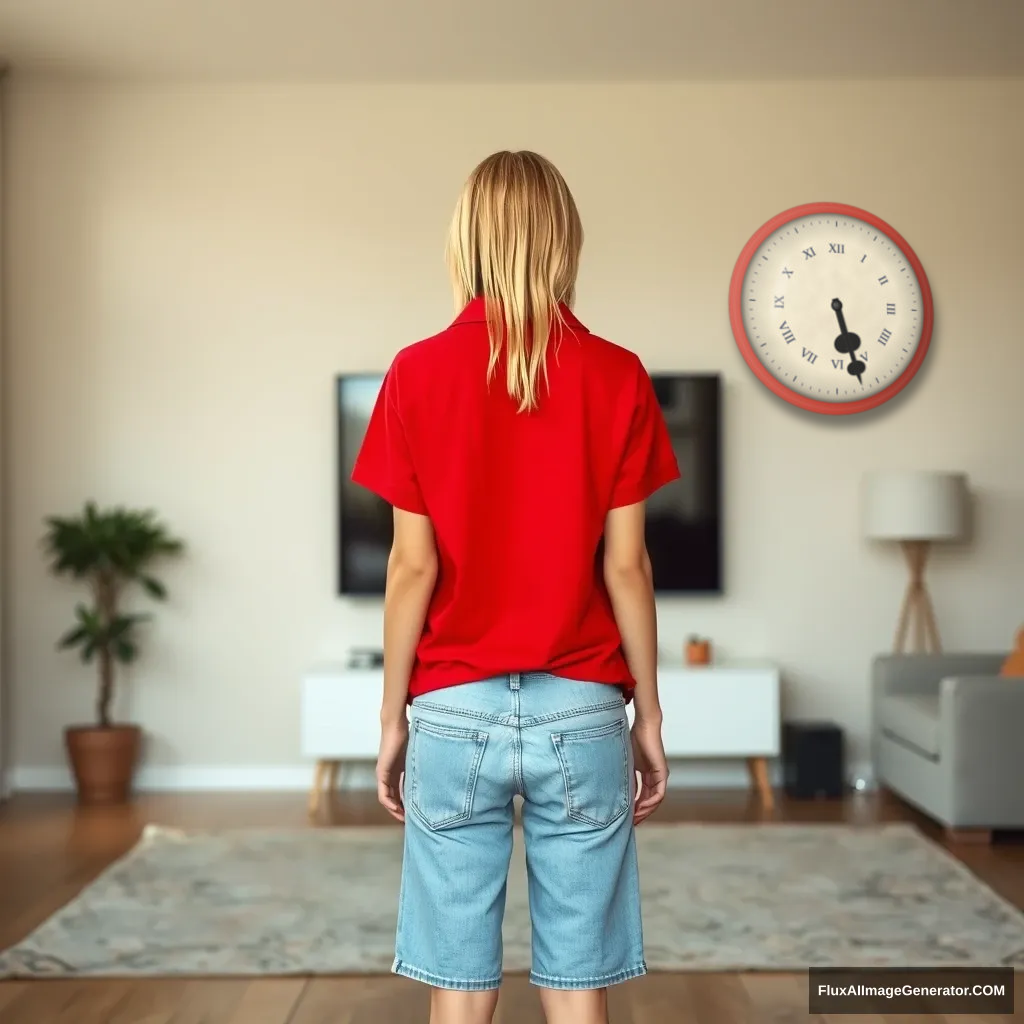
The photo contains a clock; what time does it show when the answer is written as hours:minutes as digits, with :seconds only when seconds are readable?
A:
5:27
